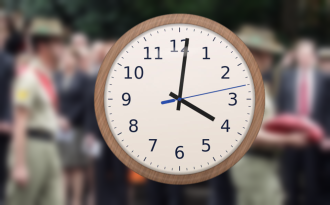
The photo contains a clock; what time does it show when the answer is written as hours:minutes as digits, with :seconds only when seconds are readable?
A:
4:01:13
